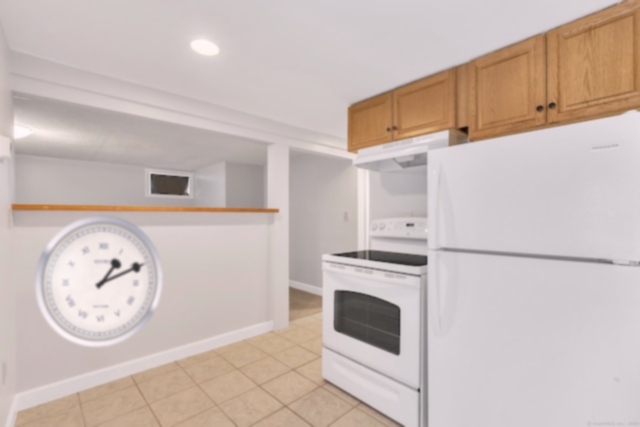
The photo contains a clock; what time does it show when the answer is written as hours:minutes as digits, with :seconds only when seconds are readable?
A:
1:11
